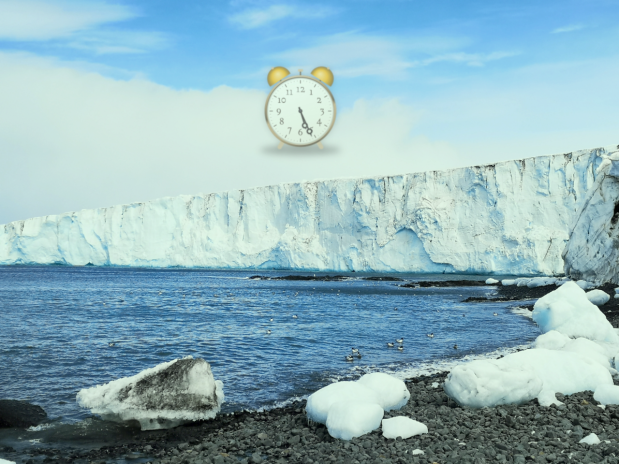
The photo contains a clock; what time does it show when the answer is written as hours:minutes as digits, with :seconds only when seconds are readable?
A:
5:26
